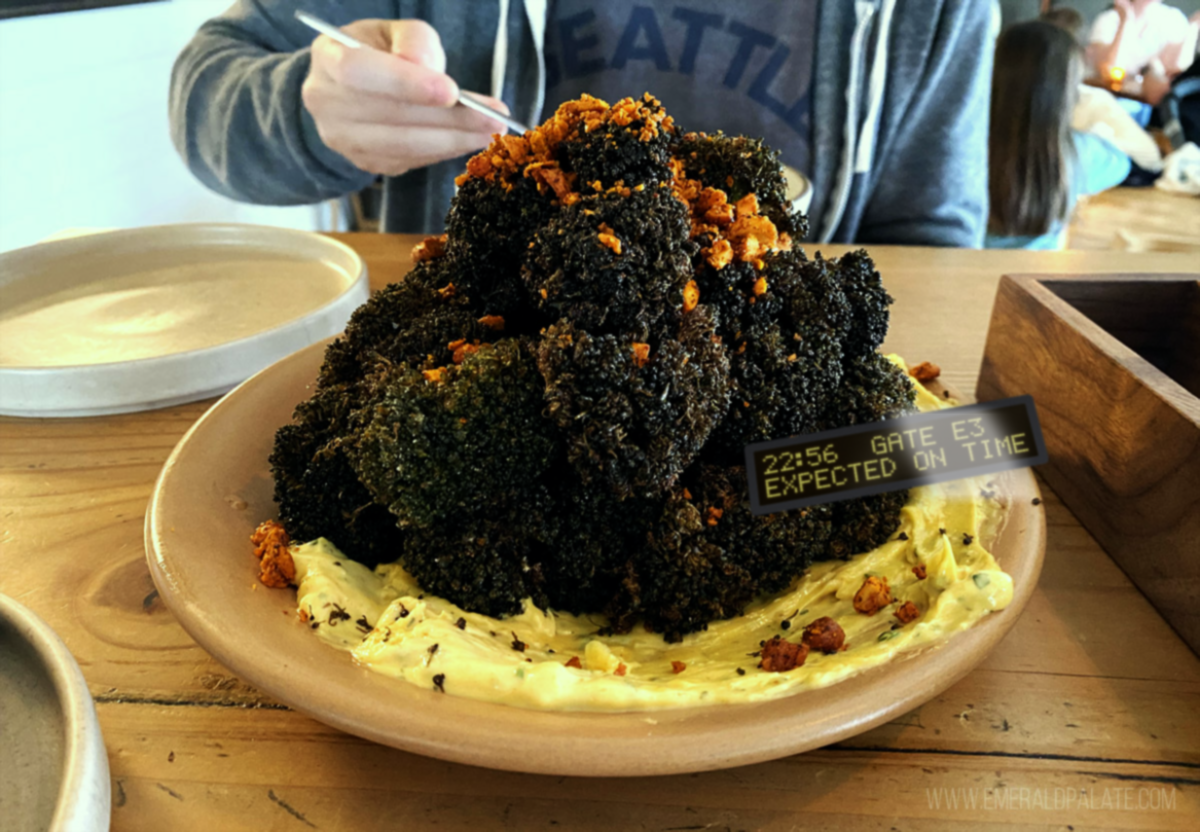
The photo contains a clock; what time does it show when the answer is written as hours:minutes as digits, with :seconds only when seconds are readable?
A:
22:56
